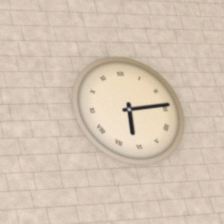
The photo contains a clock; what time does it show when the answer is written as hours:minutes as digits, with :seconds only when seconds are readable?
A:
6:14
